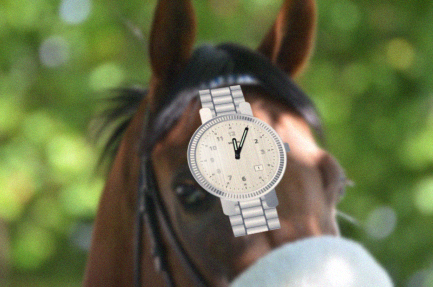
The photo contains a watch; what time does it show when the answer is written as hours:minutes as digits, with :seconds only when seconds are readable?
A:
12:05
